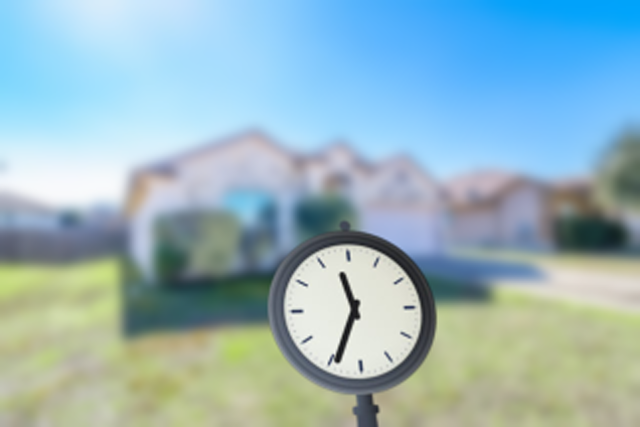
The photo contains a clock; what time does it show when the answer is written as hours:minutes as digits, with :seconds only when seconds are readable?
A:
11:34
